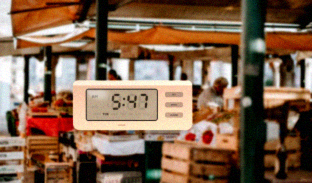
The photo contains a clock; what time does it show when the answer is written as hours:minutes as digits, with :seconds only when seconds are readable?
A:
5:47
